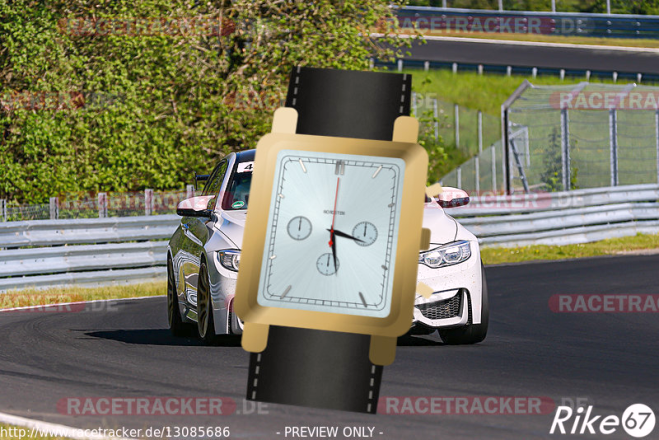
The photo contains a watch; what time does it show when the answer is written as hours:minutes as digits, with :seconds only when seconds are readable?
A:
3:28
